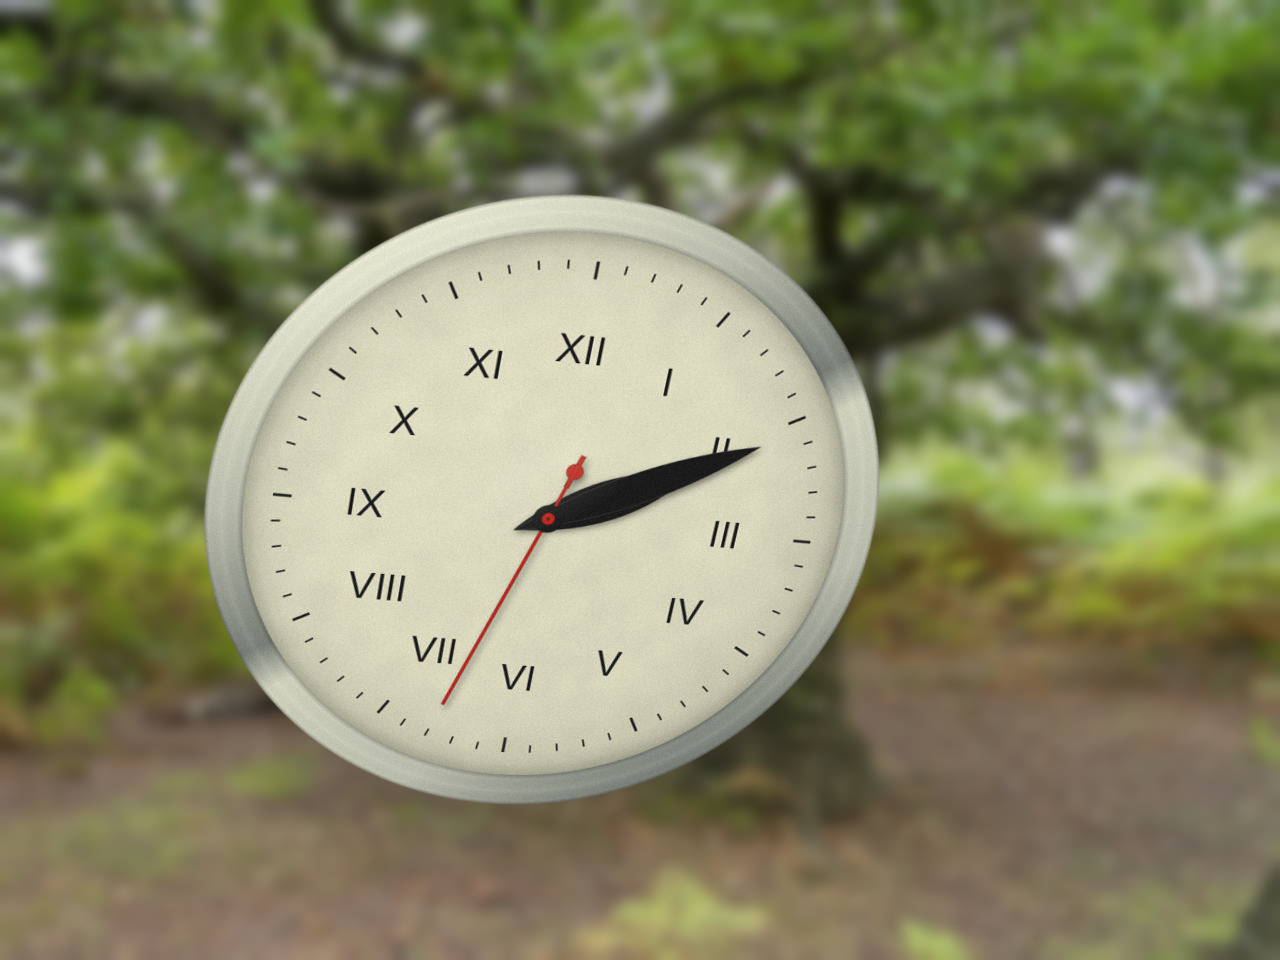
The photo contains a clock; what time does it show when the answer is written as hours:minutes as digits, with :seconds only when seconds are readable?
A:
2:10:33
